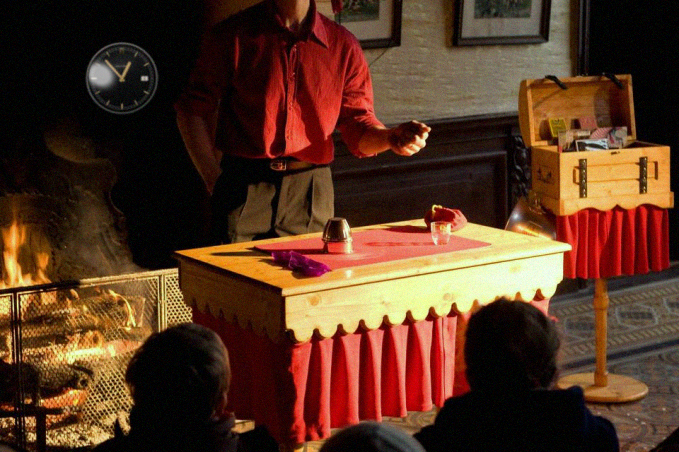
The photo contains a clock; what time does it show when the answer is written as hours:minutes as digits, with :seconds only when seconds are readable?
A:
12:53
